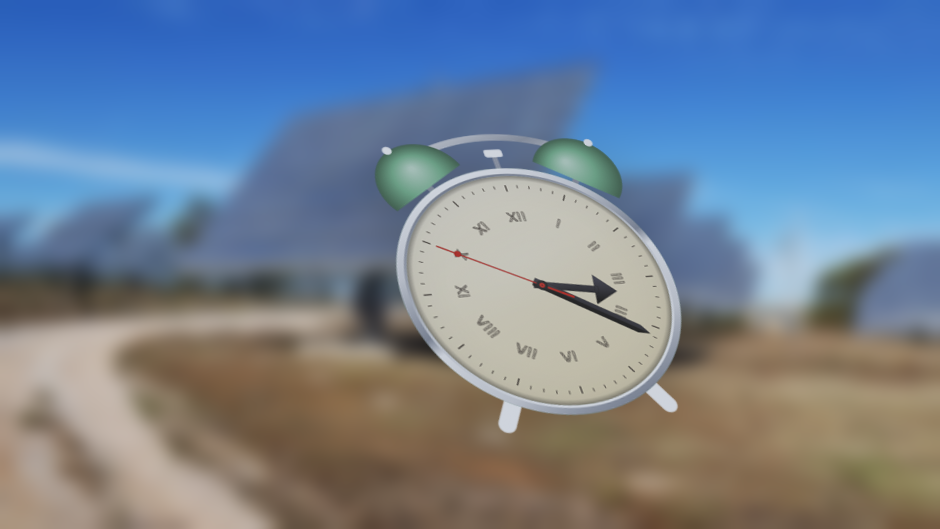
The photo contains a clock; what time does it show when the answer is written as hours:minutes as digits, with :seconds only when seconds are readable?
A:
3:20:50
